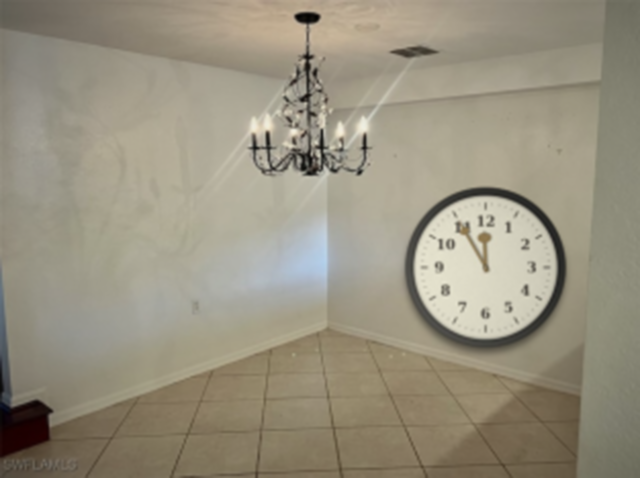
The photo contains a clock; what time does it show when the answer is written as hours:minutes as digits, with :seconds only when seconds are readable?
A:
11:55
